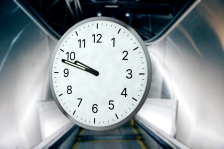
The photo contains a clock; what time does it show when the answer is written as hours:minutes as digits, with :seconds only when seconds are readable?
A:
9:48
